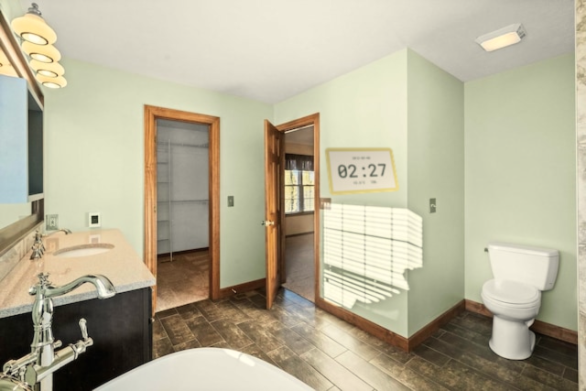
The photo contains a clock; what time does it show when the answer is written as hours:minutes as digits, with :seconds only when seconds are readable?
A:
2:27
